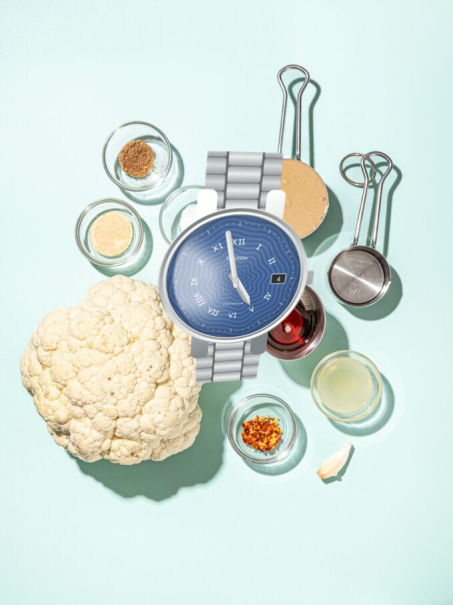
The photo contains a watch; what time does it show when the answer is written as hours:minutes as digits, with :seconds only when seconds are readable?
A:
4:58
